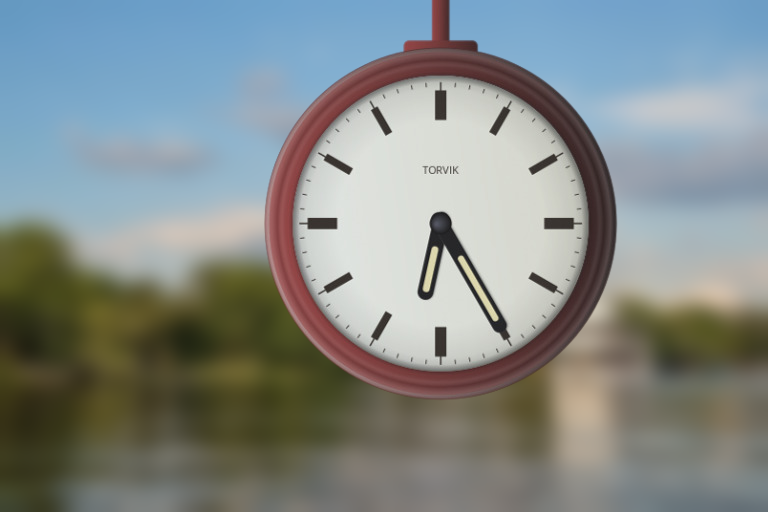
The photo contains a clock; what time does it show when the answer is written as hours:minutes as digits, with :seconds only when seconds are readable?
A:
6:25
